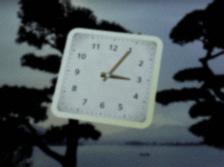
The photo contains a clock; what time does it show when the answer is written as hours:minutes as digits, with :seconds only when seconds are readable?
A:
3:05
